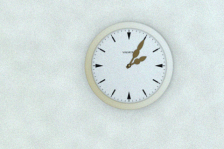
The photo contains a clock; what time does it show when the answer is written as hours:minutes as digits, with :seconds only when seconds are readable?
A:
2:05
